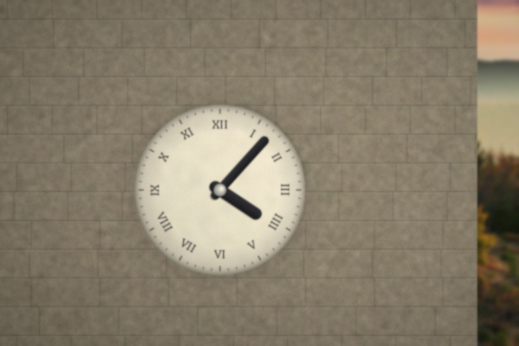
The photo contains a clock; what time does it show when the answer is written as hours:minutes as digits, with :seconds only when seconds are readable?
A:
4:07
